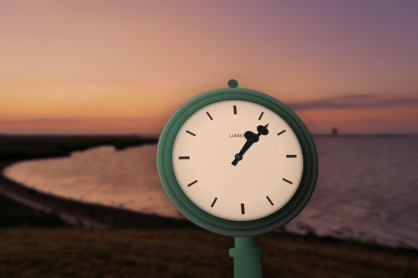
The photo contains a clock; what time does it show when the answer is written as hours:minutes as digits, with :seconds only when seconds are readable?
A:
1:07
